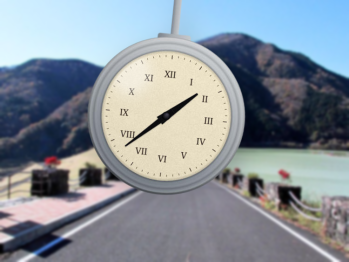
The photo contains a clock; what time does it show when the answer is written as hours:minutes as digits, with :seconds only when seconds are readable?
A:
1:38
